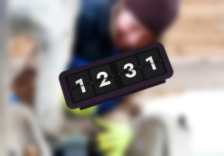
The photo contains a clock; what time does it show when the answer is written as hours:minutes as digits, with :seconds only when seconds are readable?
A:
12:31
